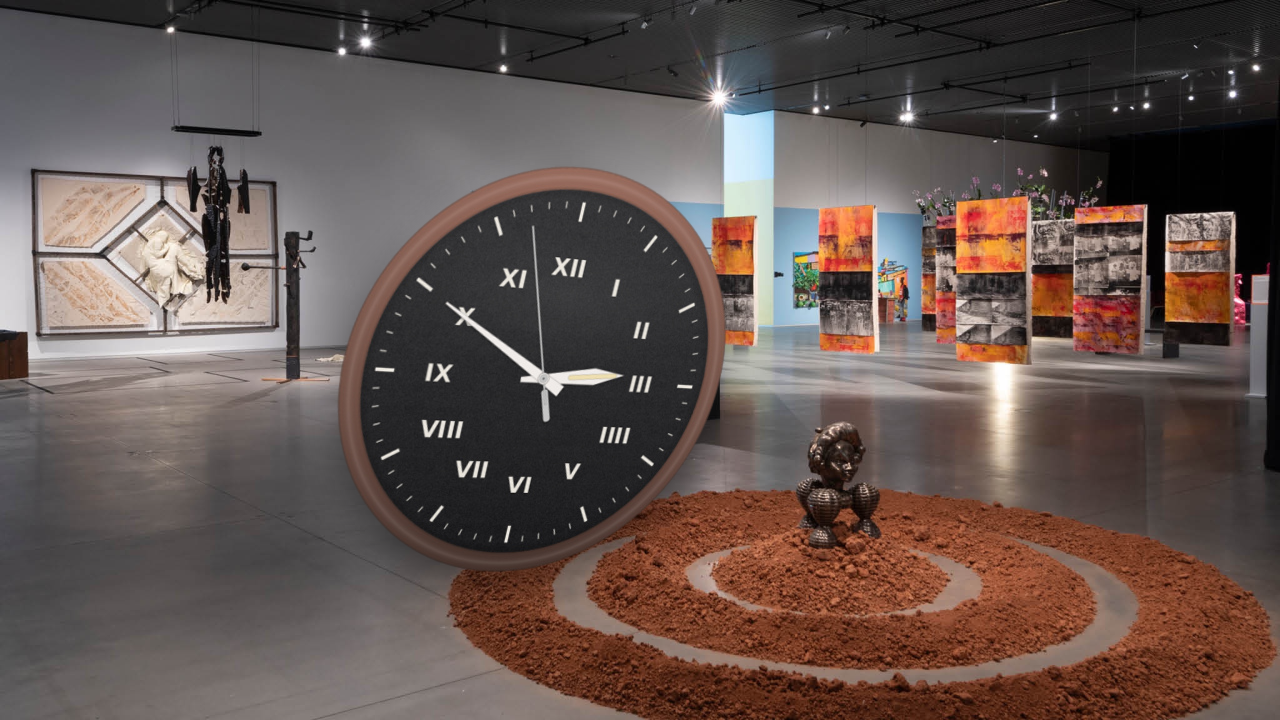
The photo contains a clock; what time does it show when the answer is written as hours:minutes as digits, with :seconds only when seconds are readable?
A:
2:49:57
